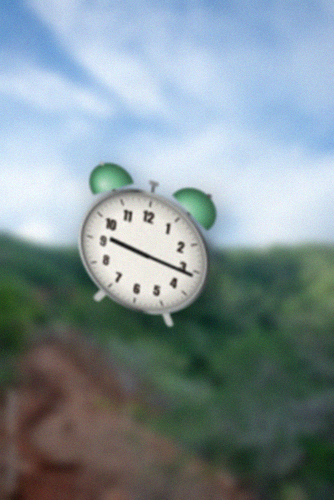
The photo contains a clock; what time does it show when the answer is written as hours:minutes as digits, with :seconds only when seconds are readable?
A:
9:16
